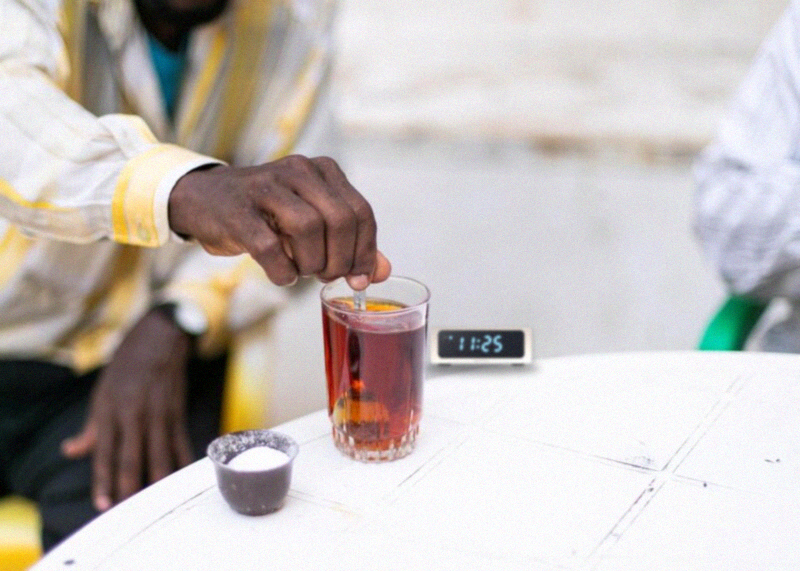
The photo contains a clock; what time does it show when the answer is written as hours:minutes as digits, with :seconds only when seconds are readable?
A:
11:25
